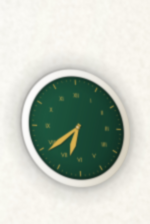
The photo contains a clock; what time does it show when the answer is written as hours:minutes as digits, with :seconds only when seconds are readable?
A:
6:39
